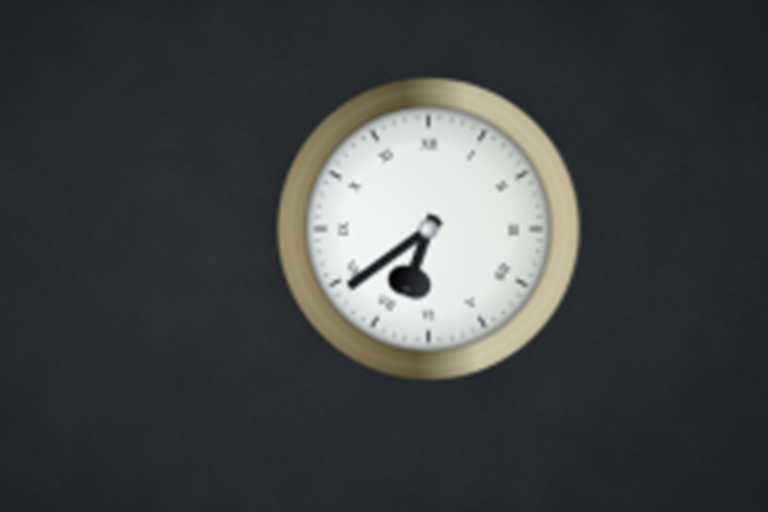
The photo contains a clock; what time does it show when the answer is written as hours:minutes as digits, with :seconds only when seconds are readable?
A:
6:39
